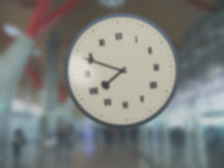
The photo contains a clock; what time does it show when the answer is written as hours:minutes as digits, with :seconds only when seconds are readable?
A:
7:49
